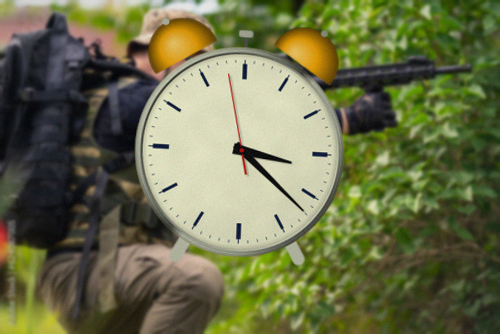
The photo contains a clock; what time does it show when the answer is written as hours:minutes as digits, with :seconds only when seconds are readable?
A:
3:21:58
